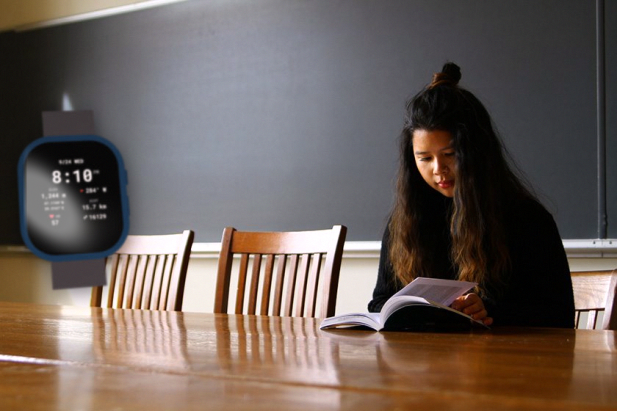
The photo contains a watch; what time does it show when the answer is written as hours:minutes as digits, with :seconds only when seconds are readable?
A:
8:10
